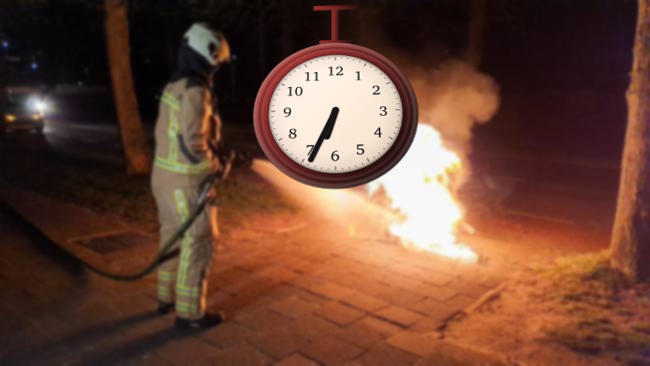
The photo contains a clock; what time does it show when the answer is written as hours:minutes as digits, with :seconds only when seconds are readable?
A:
6:34
